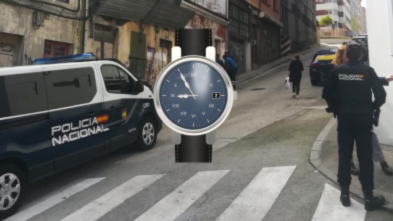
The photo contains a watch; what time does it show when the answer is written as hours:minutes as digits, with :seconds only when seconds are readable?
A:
8:55
